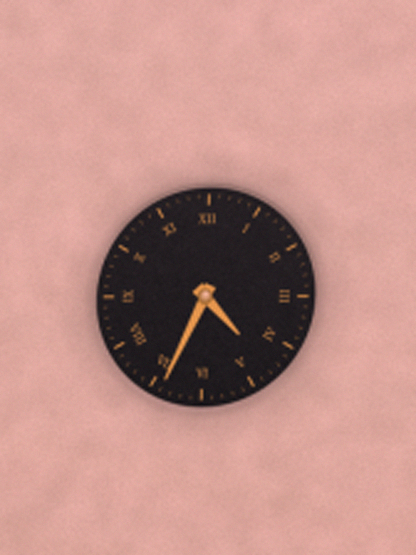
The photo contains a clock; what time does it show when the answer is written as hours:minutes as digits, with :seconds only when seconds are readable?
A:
4:34
